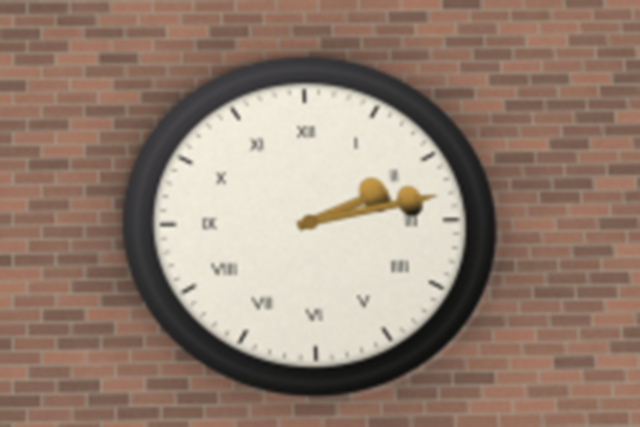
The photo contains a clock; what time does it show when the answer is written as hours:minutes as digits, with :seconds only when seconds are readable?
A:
2:13
